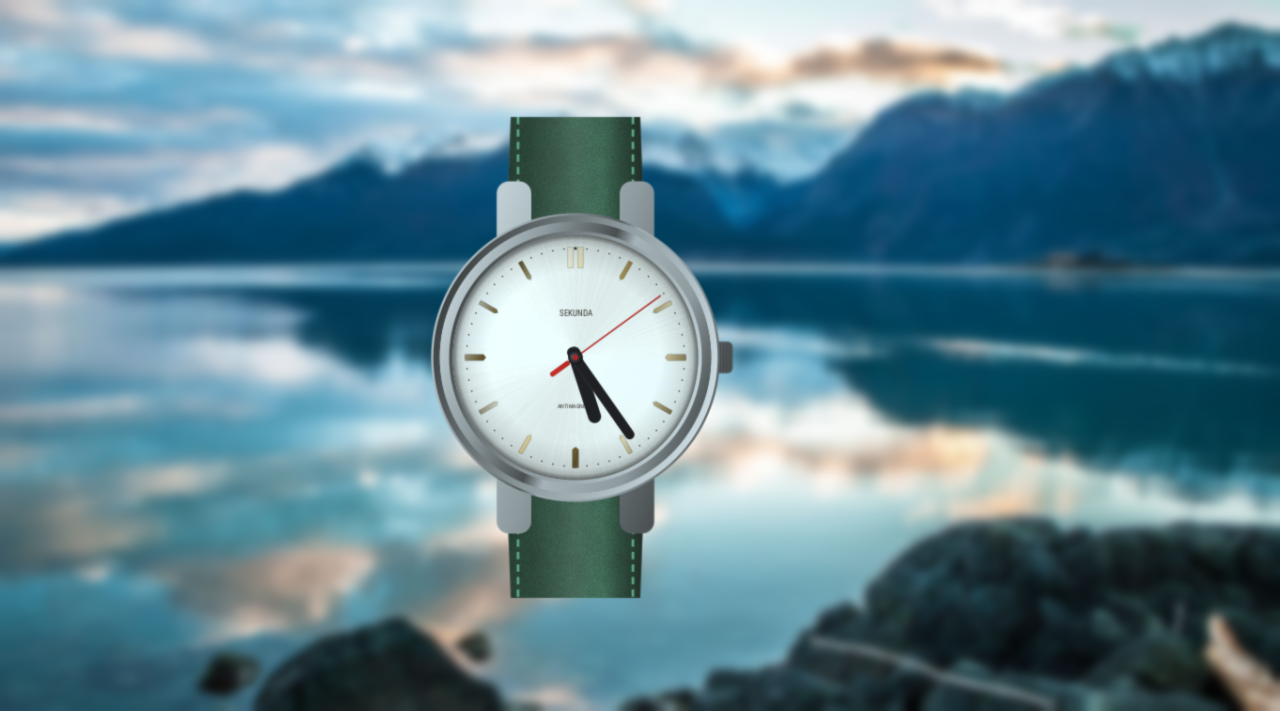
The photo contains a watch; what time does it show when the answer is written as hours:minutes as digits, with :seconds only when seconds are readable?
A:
5:24:09
